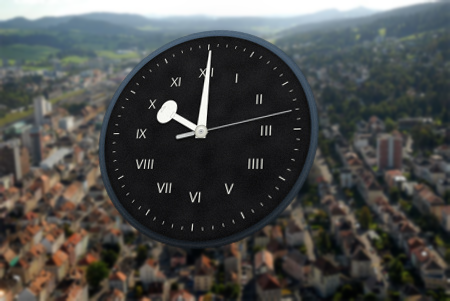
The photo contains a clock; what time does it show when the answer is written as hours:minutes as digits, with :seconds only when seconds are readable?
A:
10:00:13
